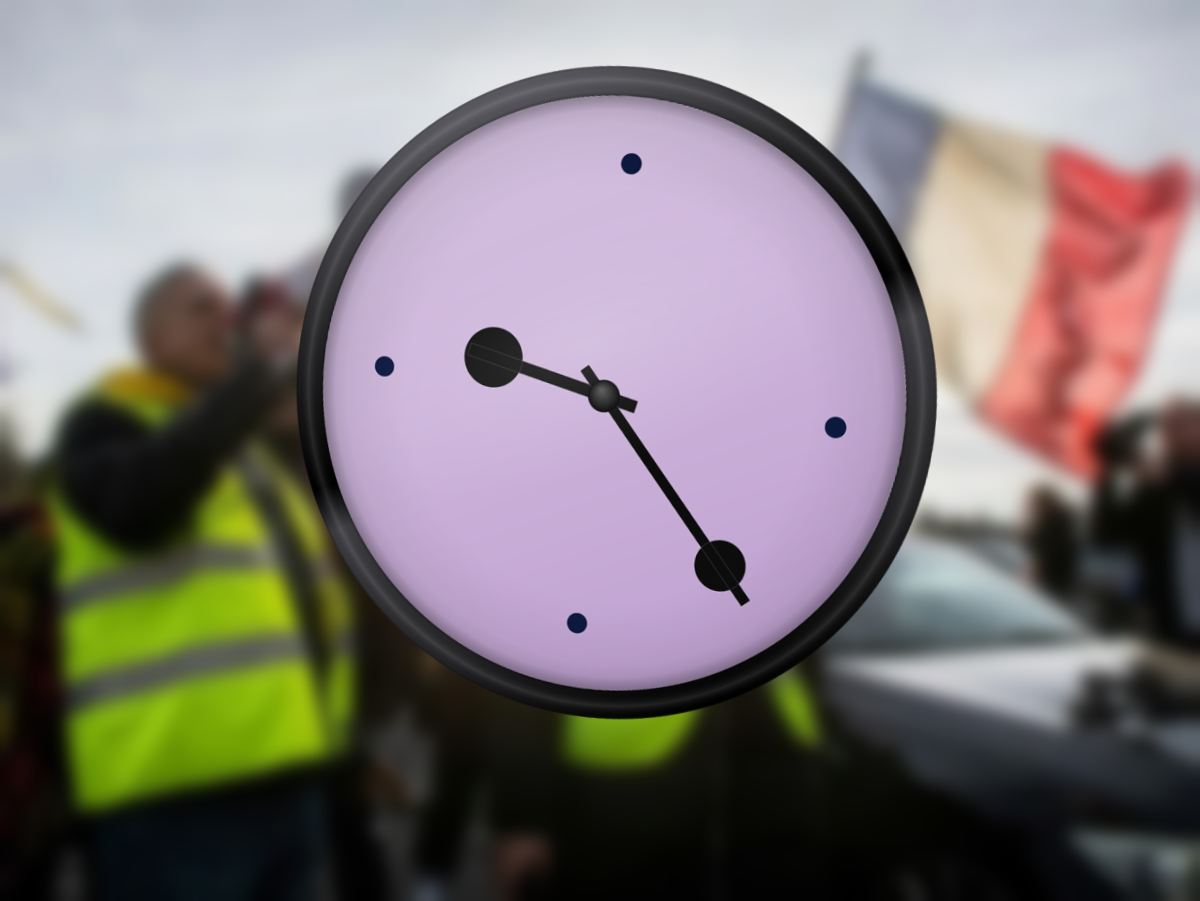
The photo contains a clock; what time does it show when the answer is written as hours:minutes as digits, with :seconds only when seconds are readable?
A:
9:23
